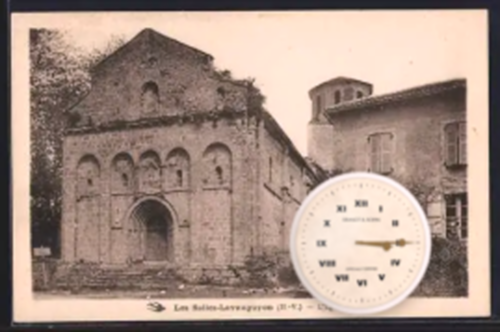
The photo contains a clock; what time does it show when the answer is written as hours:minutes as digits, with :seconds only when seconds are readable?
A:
3:15
